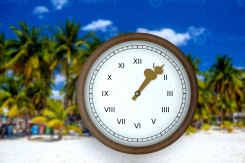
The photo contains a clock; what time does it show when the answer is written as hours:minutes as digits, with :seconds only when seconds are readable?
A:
1:07
